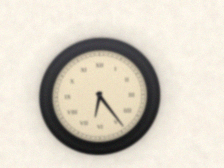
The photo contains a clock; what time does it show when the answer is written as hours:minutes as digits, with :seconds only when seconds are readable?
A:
6:24
